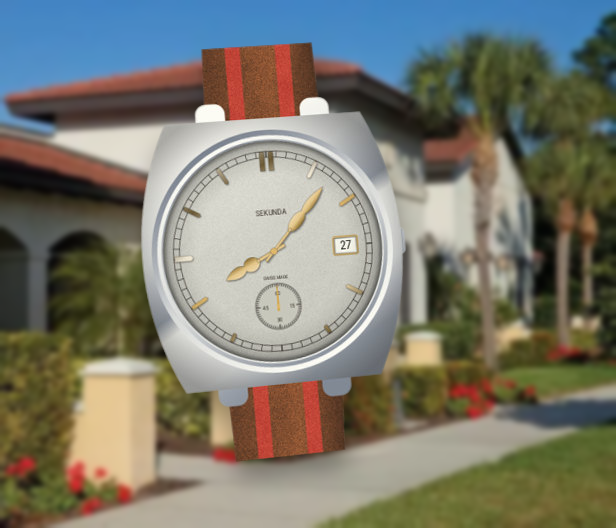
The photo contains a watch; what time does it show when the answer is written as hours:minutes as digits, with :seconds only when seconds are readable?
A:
8:07
